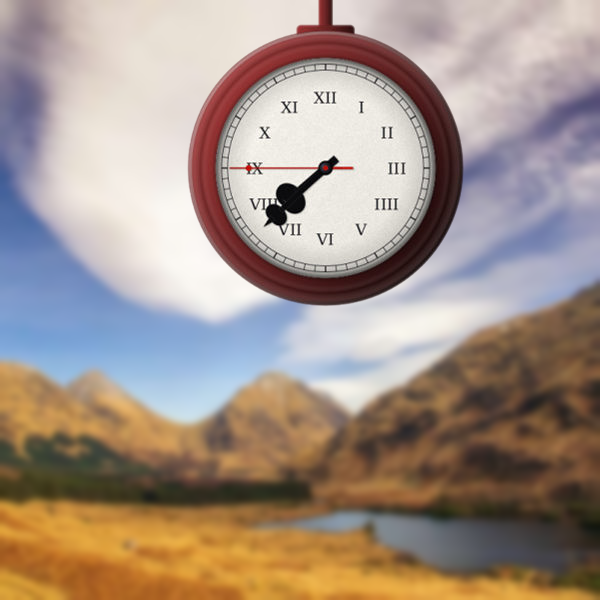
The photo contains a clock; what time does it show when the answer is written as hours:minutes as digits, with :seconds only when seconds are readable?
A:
7:37:45
